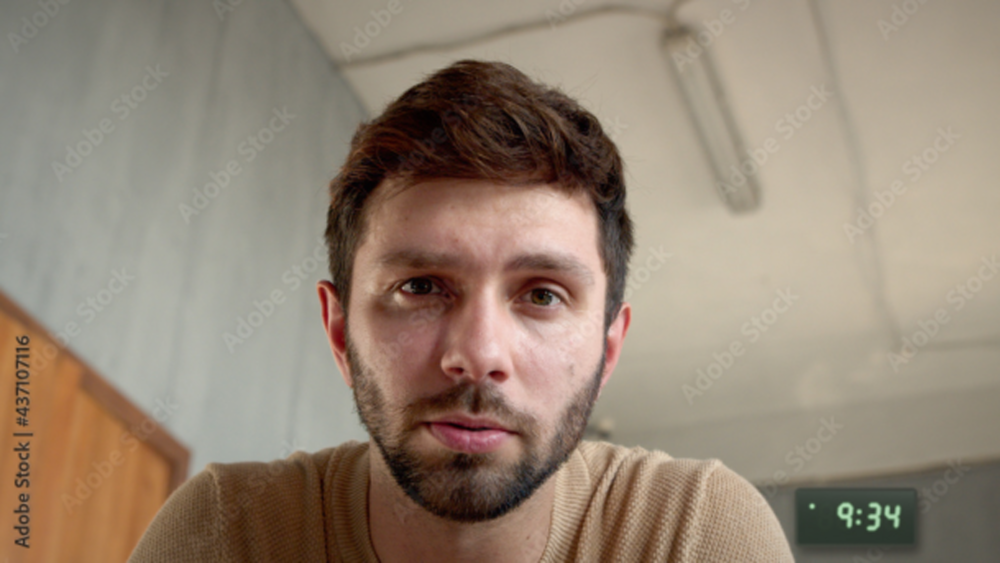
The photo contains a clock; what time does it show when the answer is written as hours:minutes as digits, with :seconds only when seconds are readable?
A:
9:34
